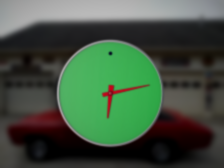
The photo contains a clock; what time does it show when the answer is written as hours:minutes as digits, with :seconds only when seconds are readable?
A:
6:13
